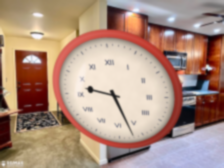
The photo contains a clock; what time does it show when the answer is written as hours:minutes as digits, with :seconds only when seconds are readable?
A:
9:27
